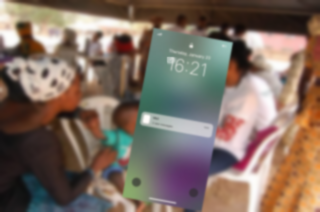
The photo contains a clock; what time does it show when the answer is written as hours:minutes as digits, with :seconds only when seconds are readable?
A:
16:21
